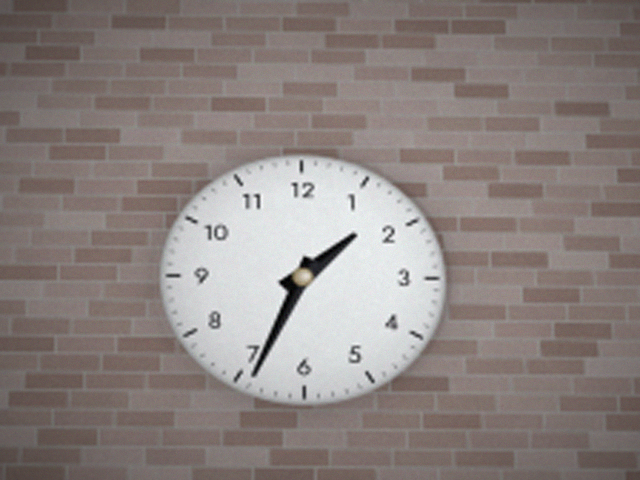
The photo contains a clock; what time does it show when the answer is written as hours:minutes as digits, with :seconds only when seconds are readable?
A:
1:34
